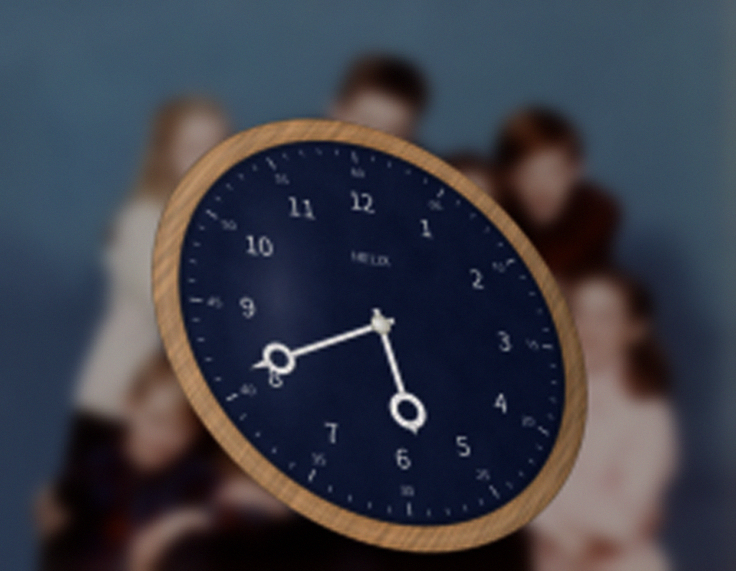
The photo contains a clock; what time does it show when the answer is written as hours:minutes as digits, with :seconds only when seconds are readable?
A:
5:41
